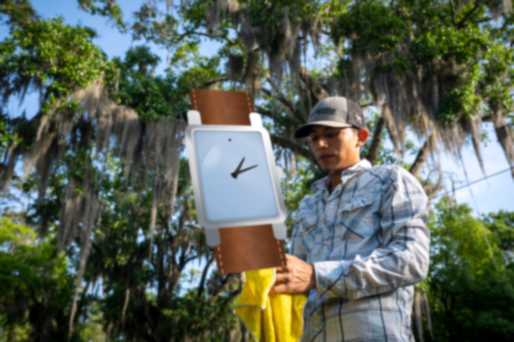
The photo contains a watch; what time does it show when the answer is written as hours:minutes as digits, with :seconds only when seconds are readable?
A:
1:12
